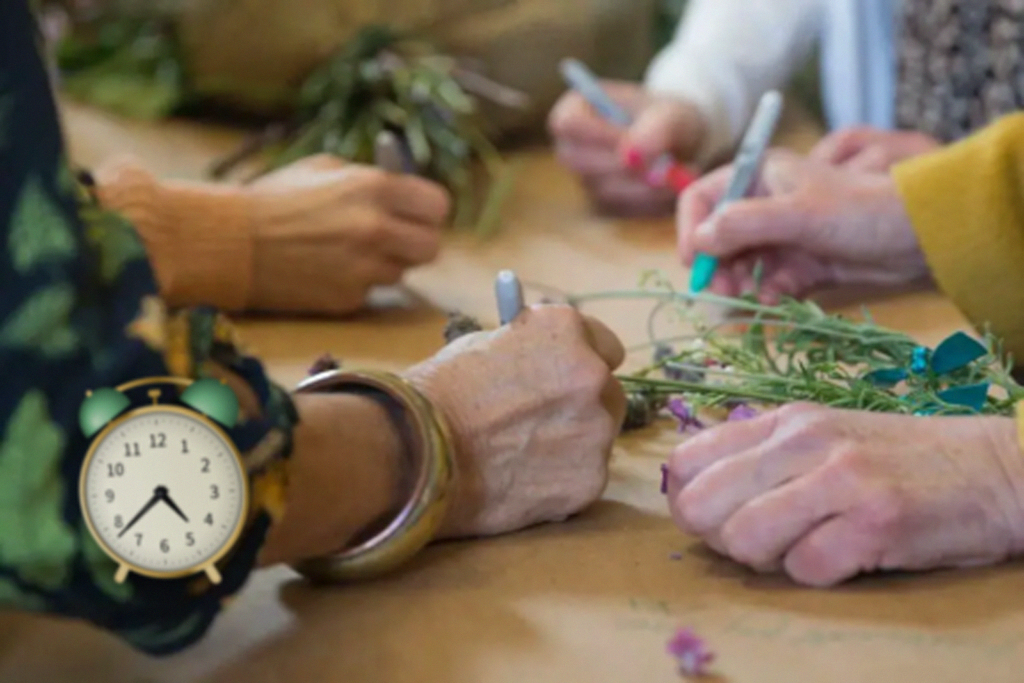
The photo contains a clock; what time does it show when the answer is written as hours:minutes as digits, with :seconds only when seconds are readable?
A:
4:38
